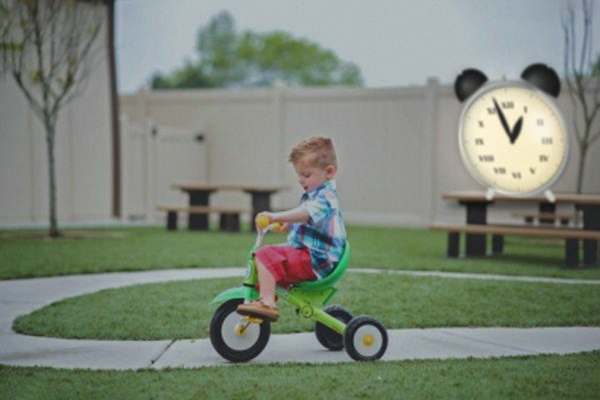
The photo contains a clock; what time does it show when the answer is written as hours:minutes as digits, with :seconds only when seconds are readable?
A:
12:57
